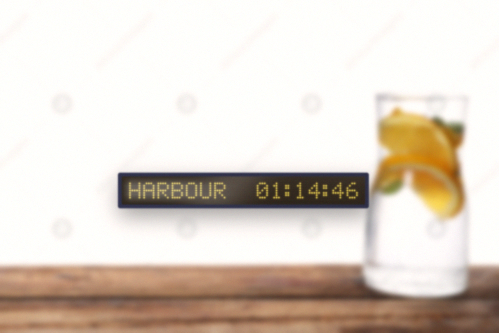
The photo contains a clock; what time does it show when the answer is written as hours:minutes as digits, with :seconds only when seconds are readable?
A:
1:14:46
